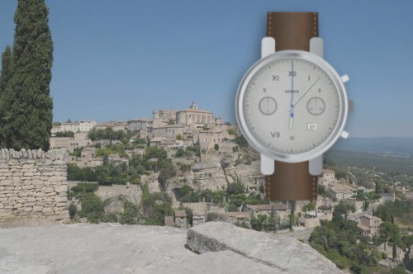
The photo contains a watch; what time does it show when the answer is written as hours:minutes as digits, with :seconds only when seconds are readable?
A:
6:07
